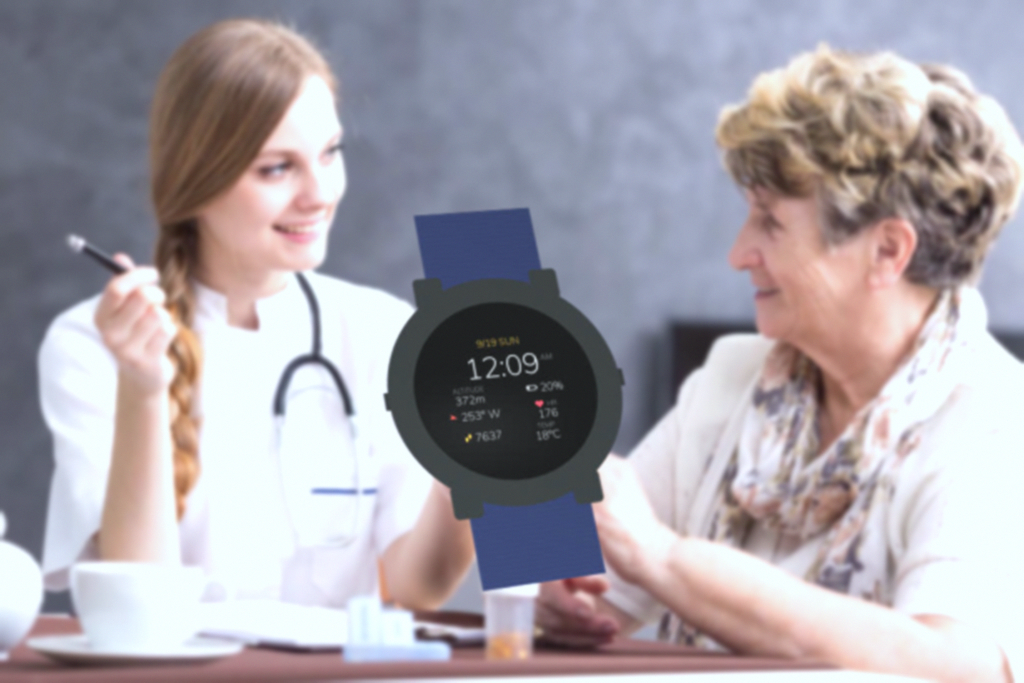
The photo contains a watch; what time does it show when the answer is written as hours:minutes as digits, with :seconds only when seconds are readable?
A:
12:09
